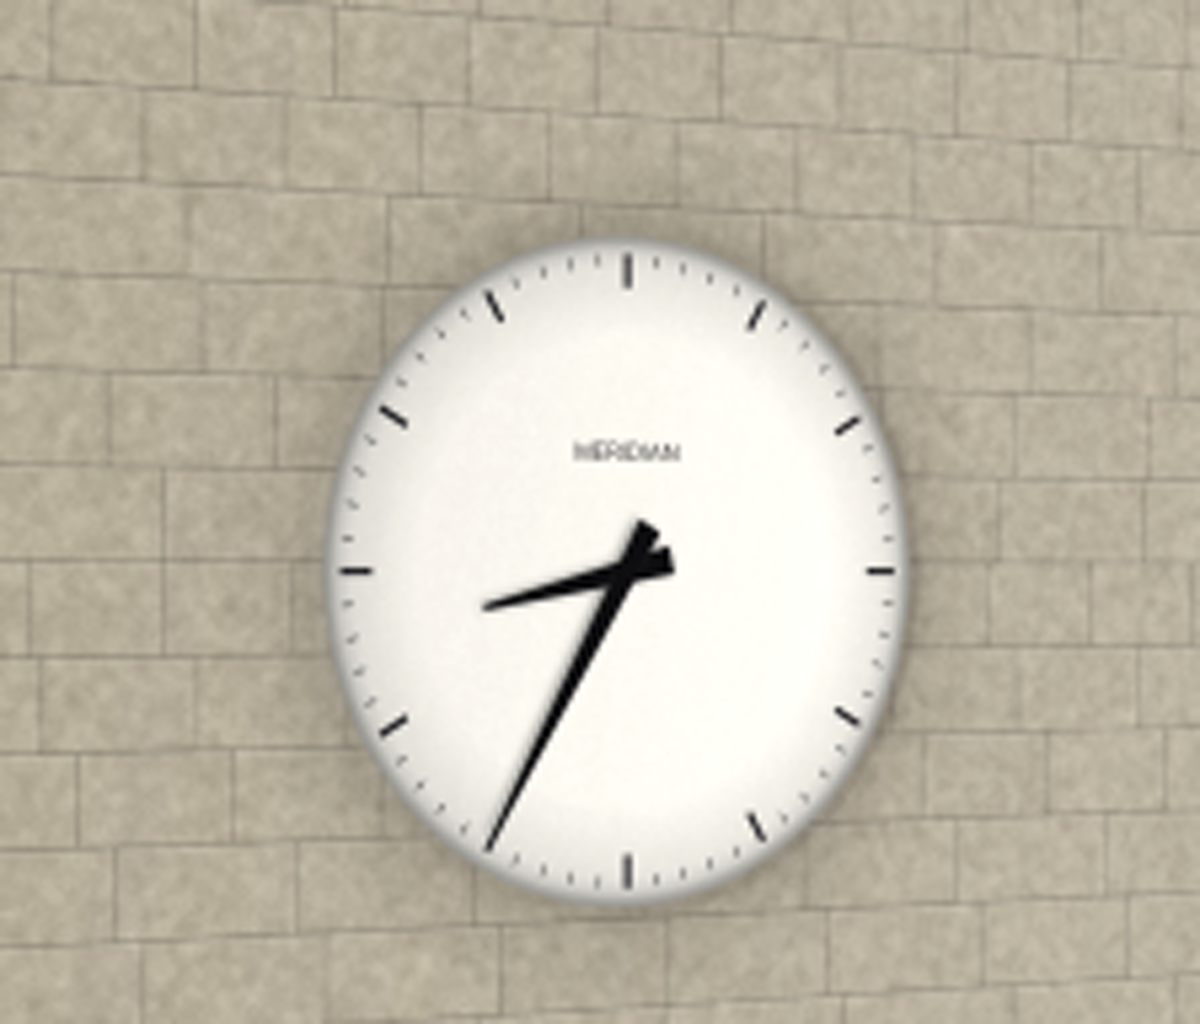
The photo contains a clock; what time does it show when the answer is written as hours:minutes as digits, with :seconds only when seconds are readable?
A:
8:35
